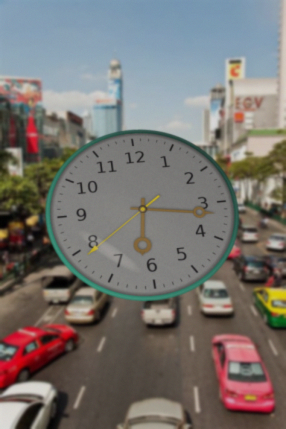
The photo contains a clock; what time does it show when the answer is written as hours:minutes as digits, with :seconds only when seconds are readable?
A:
6:16:39
